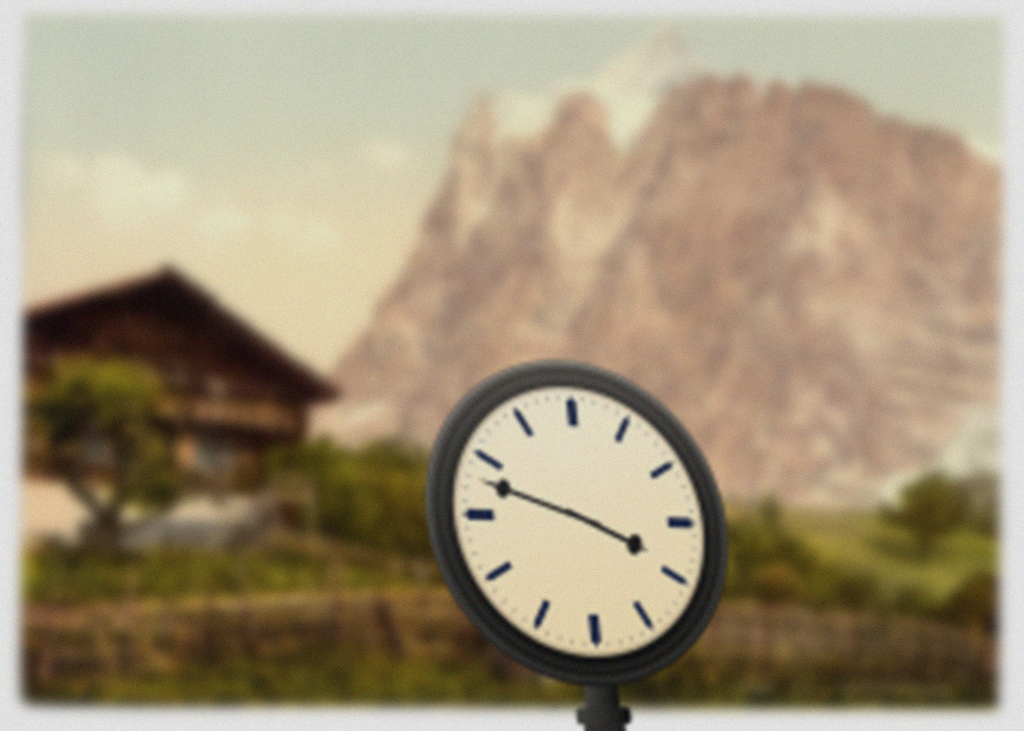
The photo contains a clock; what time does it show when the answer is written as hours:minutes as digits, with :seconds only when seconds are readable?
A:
3:48
